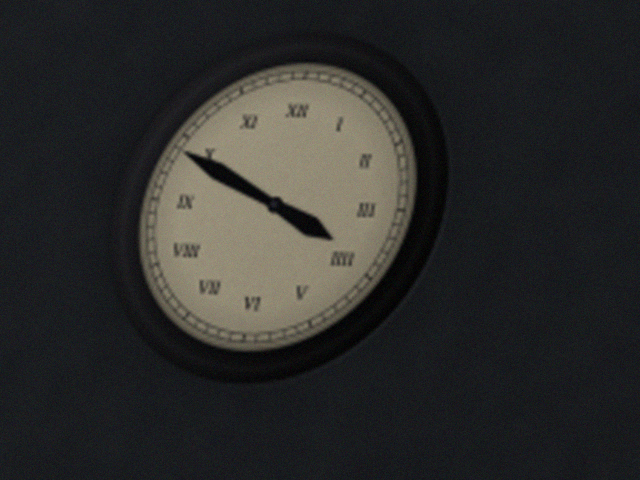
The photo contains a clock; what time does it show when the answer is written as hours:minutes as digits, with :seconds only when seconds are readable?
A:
3:49
